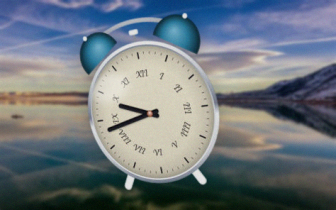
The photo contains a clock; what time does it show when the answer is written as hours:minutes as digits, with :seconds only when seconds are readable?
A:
9:43
